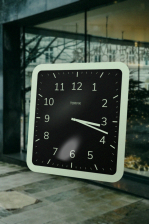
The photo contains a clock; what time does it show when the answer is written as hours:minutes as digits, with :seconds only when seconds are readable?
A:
3:18
